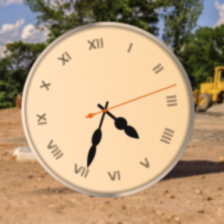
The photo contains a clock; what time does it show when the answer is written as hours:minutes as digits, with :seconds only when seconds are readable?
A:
4:34:13
